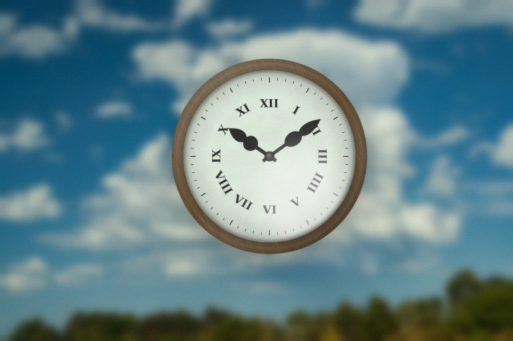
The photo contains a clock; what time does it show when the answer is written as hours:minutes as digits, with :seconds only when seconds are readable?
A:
10:09
